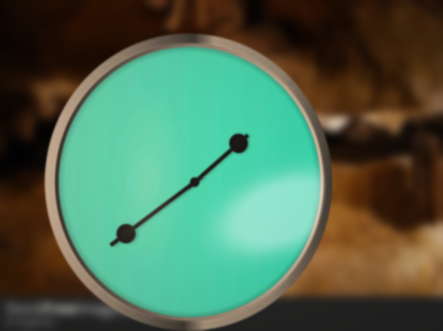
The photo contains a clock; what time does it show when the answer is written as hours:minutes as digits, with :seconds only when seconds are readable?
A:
1:39
